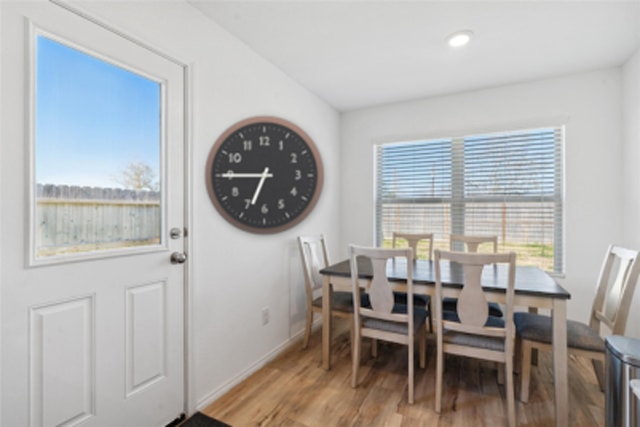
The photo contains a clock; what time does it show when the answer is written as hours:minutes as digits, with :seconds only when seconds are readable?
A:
6:45
